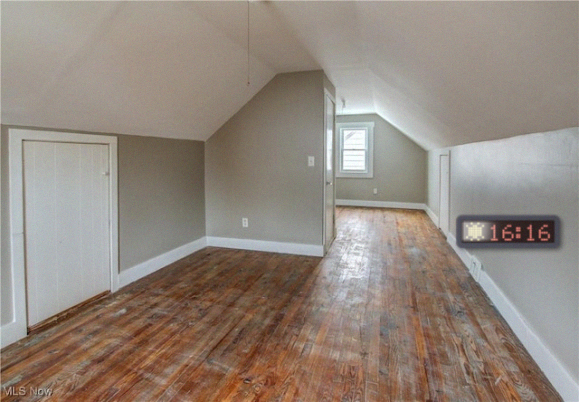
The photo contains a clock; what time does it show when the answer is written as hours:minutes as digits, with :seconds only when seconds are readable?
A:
16:16
